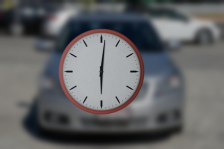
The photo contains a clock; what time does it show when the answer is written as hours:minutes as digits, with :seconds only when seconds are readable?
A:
6:01
